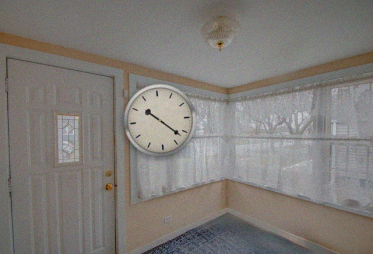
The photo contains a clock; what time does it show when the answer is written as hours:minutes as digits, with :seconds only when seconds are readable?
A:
10:22
